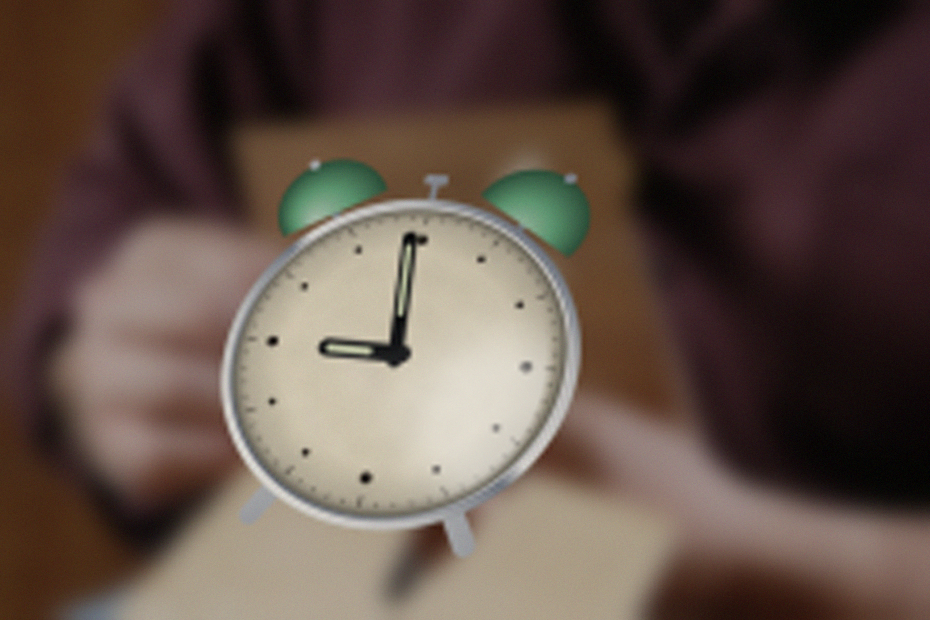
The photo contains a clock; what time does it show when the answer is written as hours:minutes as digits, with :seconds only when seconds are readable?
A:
8:59
